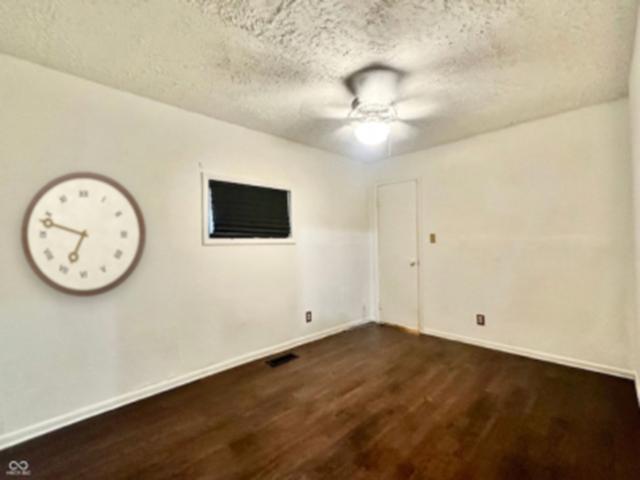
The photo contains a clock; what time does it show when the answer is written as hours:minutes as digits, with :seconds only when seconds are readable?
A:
6:48
